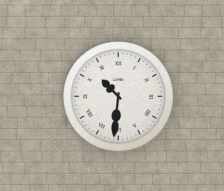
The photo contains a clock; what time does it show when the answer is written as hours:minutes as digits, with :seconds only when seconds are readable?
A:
10:31
